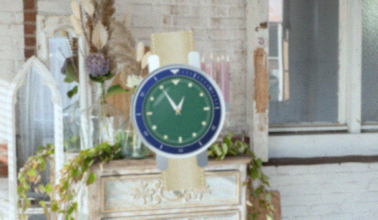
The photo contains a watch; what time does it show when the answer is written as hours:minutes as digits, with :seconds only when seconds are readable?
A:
12:55
